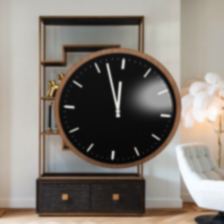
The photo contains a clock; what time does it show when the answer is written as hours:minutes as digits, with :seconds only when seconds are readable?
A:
11:57
